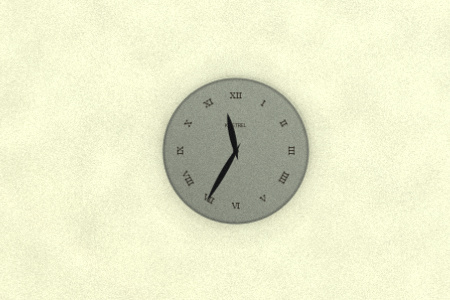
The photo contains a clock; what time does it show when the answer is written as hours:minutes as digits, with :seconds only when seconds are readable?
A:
11:35
